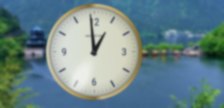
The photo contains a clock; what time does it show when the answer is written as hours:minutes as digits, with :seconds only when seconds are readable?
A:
12:59
